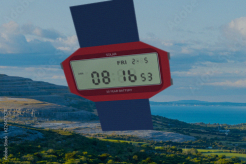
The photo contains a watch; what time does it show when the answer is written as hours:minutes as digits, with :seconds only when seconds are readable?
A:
8:16:53
